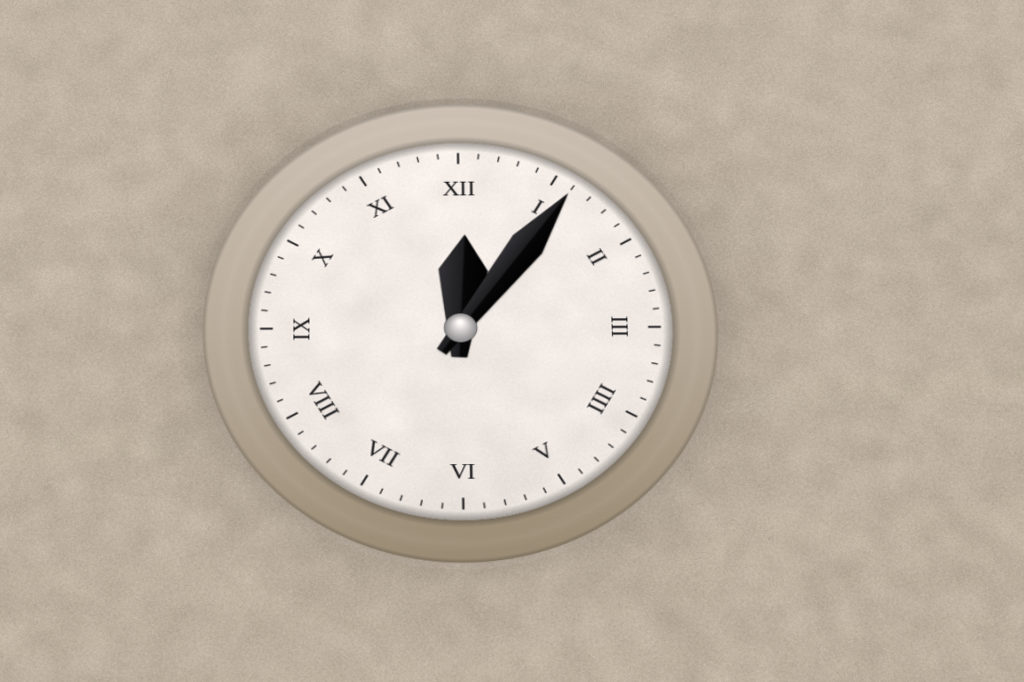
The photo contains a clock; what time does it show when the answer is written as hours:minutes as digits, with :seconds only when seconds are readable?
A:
12:06
